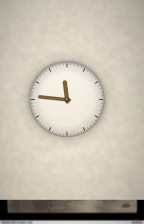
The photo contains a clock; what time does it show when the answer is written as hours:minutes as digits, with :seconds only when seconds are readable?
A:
11:46
